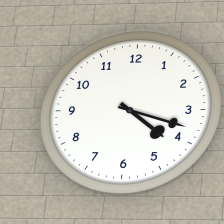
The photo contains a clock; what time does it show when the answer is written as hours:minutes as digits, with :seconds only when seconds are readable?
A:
4:18
